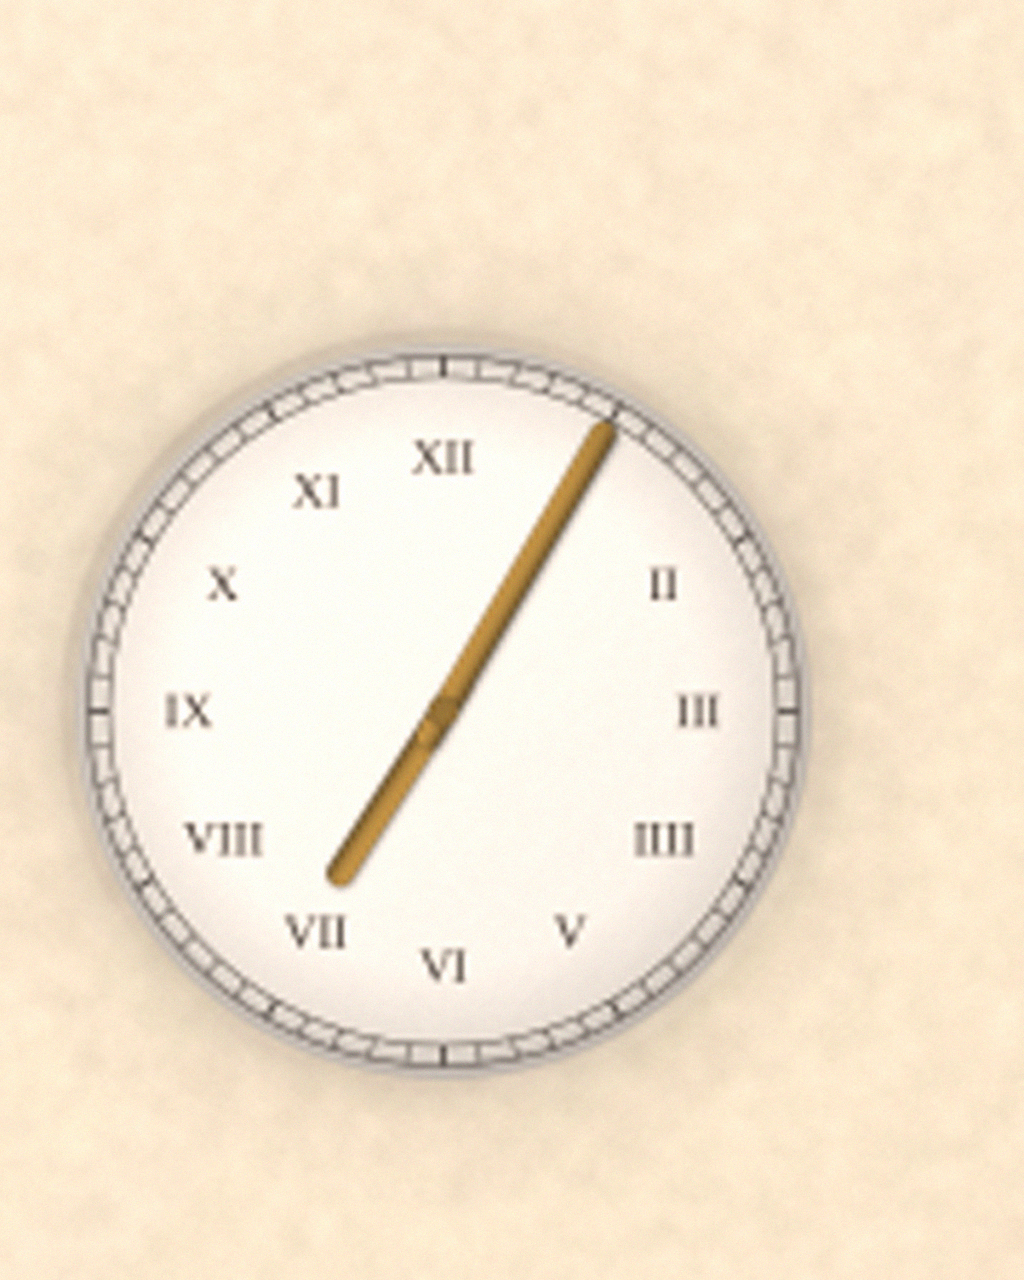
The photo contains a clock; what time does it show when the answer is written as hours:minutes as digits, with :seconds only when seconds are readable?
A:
7:05
